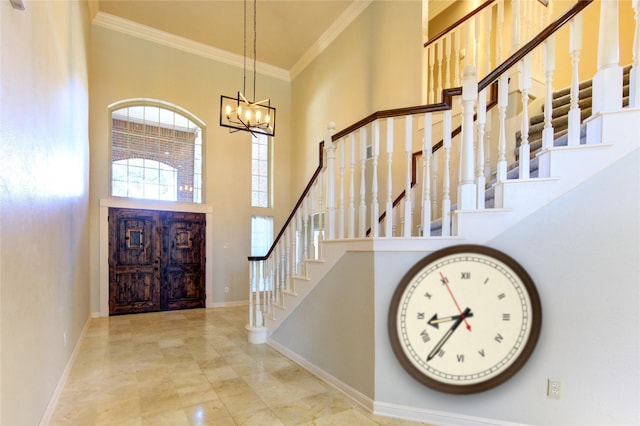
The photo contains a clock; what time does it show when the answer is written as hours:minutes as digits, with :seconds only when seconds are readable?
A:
8:35:55
